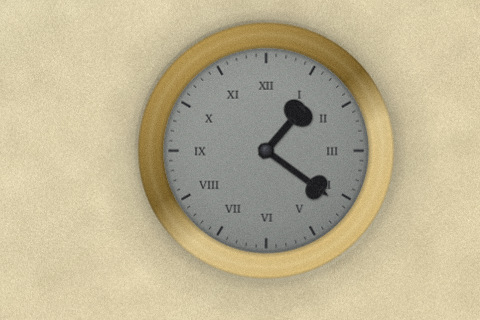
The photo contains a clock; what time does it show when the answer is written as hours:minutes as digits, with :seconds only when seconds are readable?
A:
1:21
